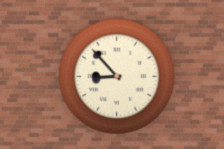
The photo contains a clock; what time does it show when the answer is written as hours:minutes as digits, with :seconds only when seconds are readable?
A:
8:53
